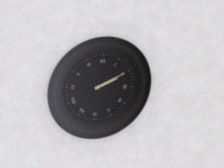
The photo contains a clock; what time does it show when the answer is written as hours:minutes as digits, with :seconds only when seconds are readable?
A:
2:10
